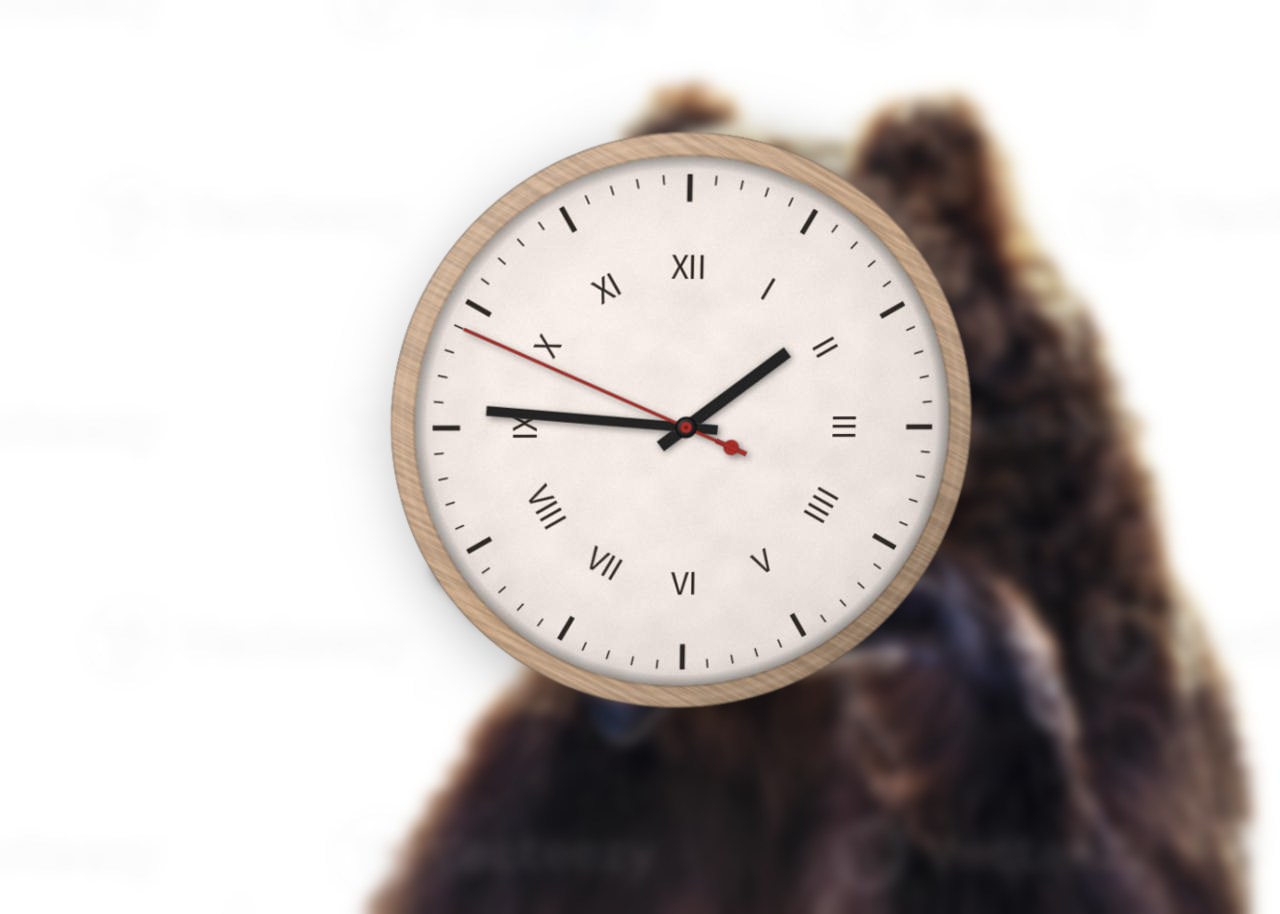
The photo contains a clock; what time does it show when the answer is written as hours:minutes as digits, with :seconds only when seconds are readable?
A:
1:45:49
